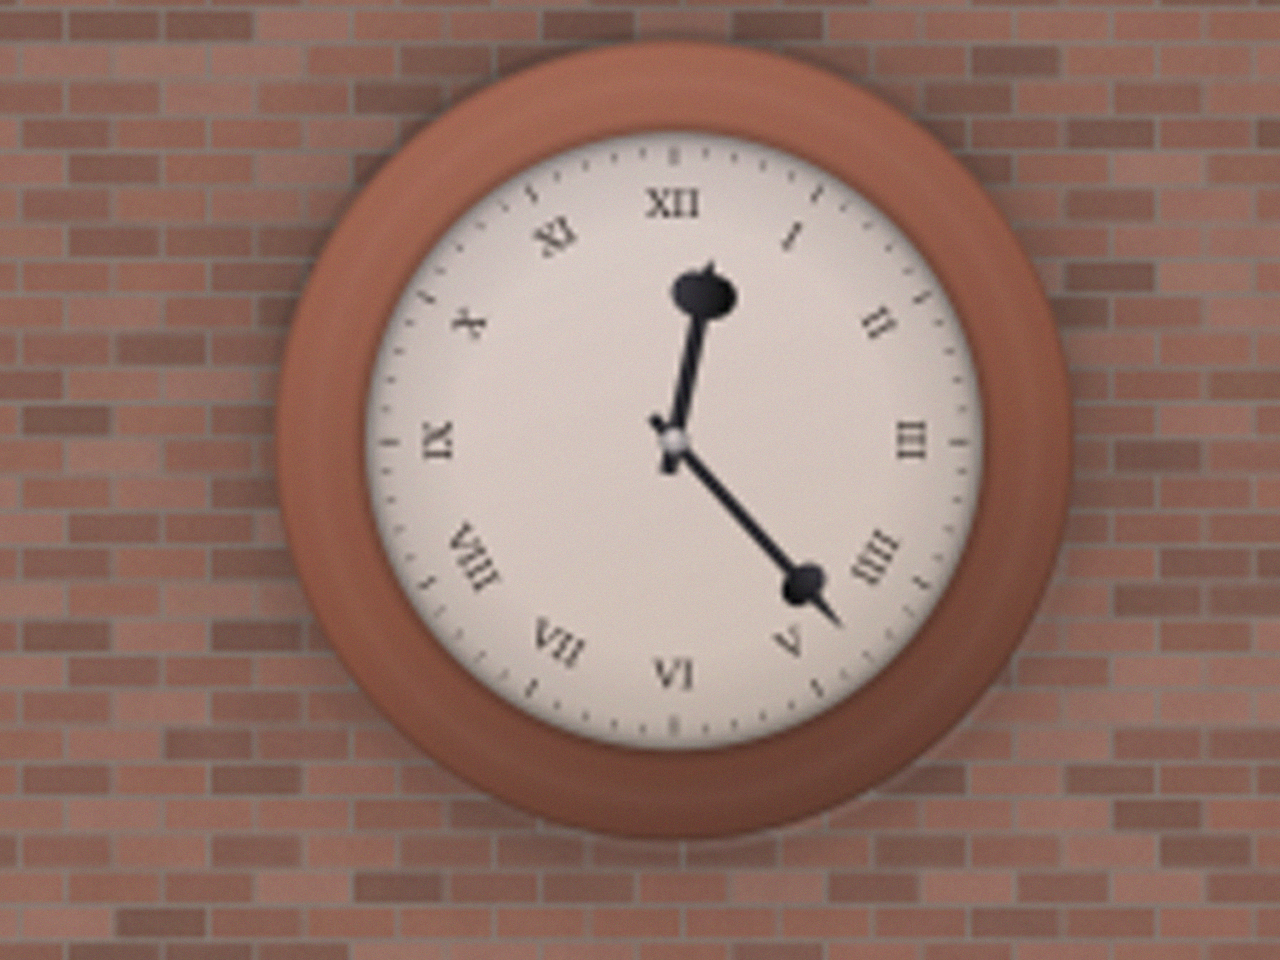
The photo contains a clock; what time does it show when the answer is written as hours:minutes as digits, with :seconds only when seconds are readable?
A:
12:23
